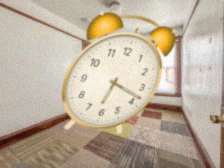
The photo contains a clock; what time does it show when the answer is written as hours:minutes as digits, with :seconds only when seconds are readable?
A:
6:18
